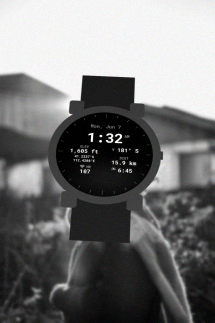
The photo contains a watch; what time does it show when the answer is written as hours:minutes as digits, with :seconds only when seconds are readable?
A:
1:32
